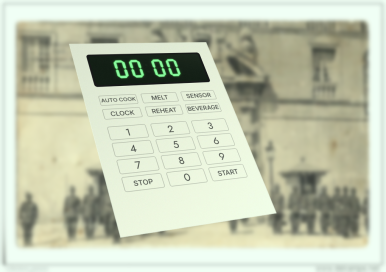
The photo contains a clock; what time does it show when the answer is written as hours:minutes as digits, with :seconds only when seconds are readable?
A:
0:00
